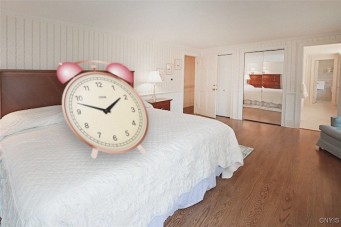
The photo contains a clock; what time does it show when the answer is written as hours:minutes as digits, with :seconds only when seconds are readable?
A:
1:48
